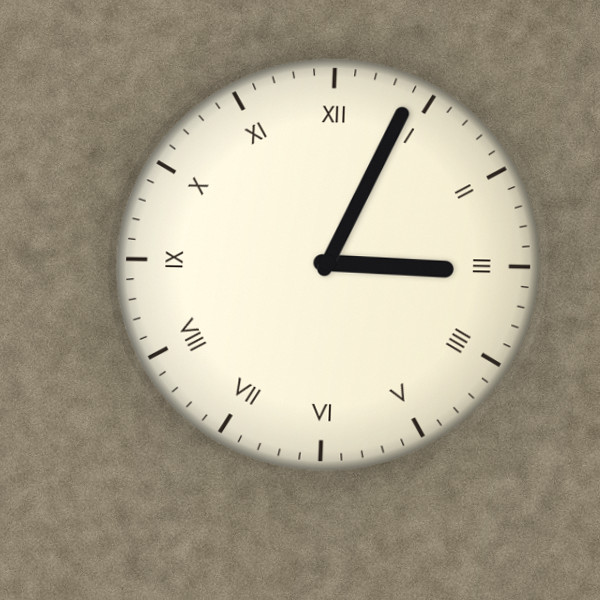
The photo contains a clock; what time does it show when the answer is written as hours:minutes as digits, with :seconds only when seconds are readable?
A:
3:04
